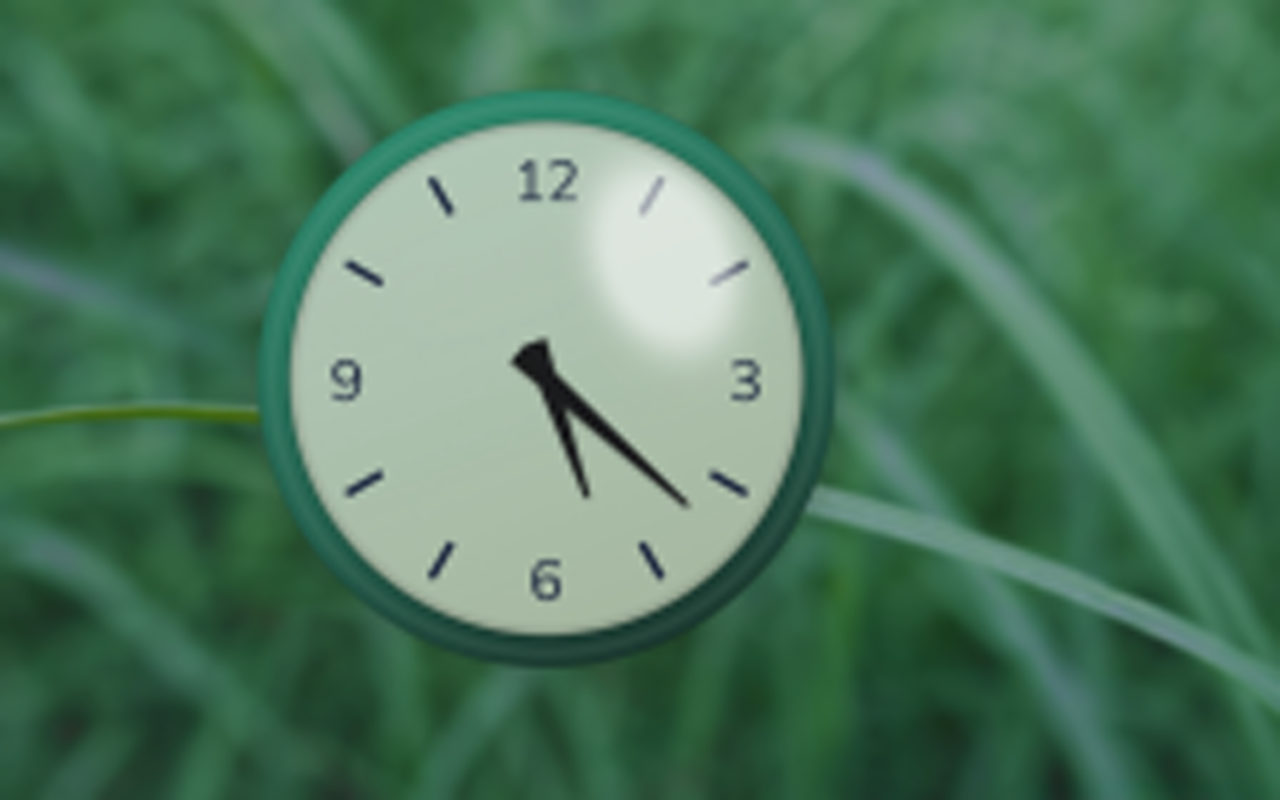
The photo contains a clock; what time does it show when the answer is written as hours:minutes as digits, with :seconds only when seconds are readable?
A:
5:22
